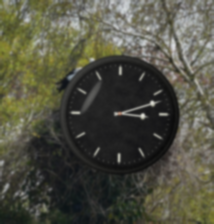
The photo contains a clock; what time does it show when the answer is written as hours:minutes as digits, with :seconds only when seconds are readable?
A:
3:12
